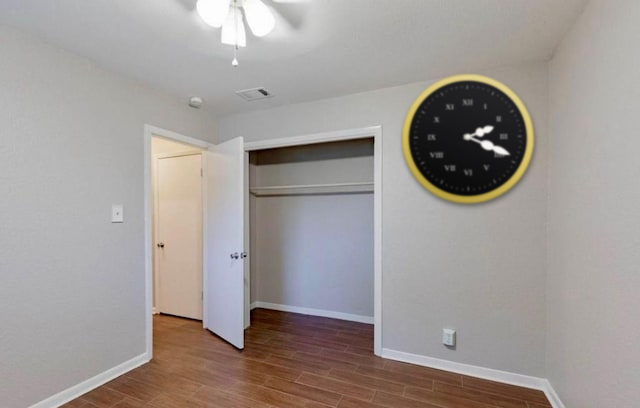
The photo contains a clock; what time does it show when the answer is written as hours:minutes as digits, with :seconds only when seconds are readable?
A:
2:19
